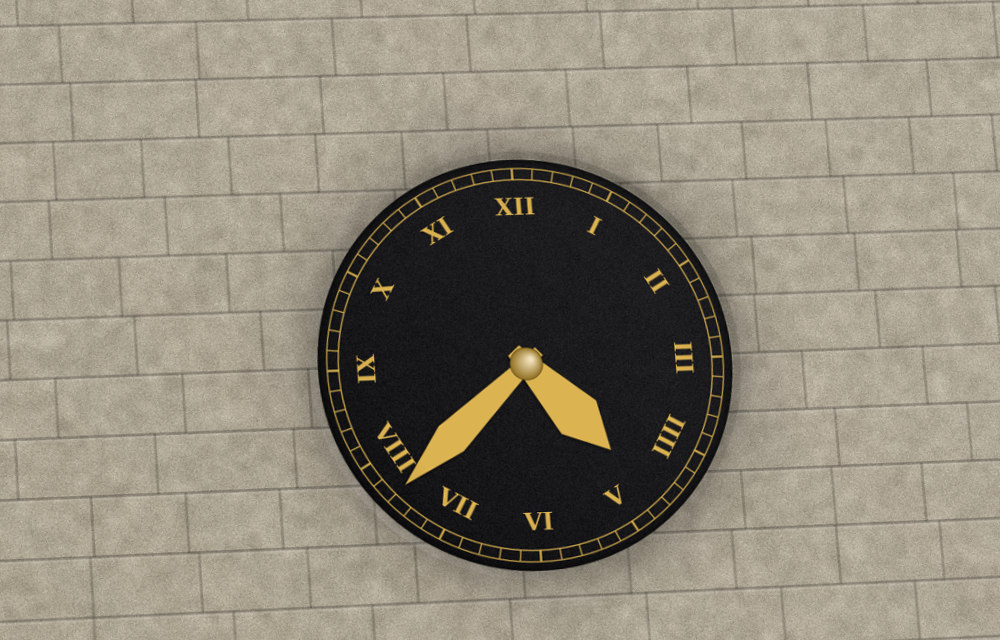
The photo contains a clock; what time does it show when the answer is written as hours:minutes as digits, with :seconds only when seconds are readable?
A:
4:38
